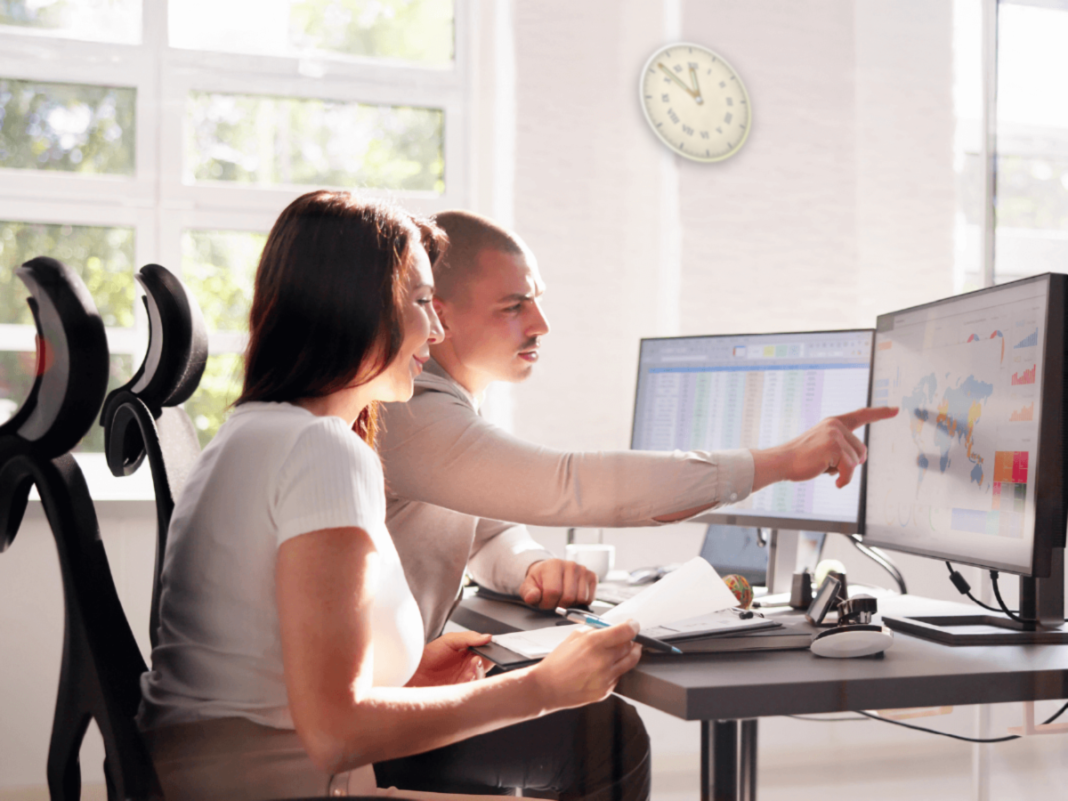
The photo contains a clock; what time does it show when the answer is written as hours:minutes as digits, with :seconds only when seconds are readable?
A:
11:52
